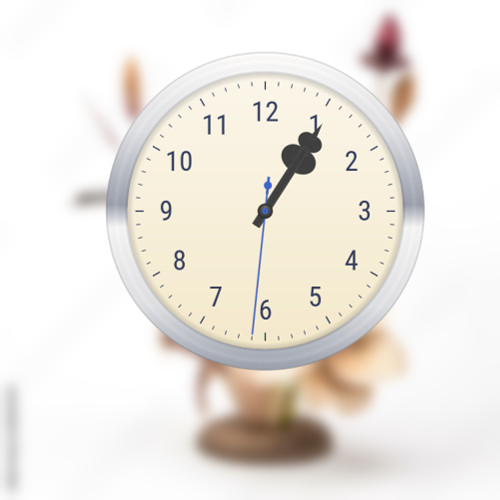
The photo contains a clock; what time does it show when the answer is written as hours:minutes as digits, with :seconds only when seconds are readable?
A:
1:05:31
